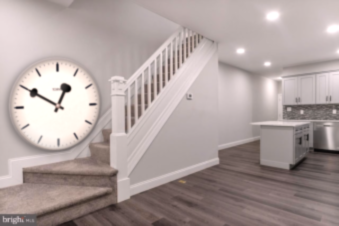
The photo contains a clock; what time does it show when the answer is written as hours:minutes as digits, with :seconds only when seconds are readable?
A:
12:50
